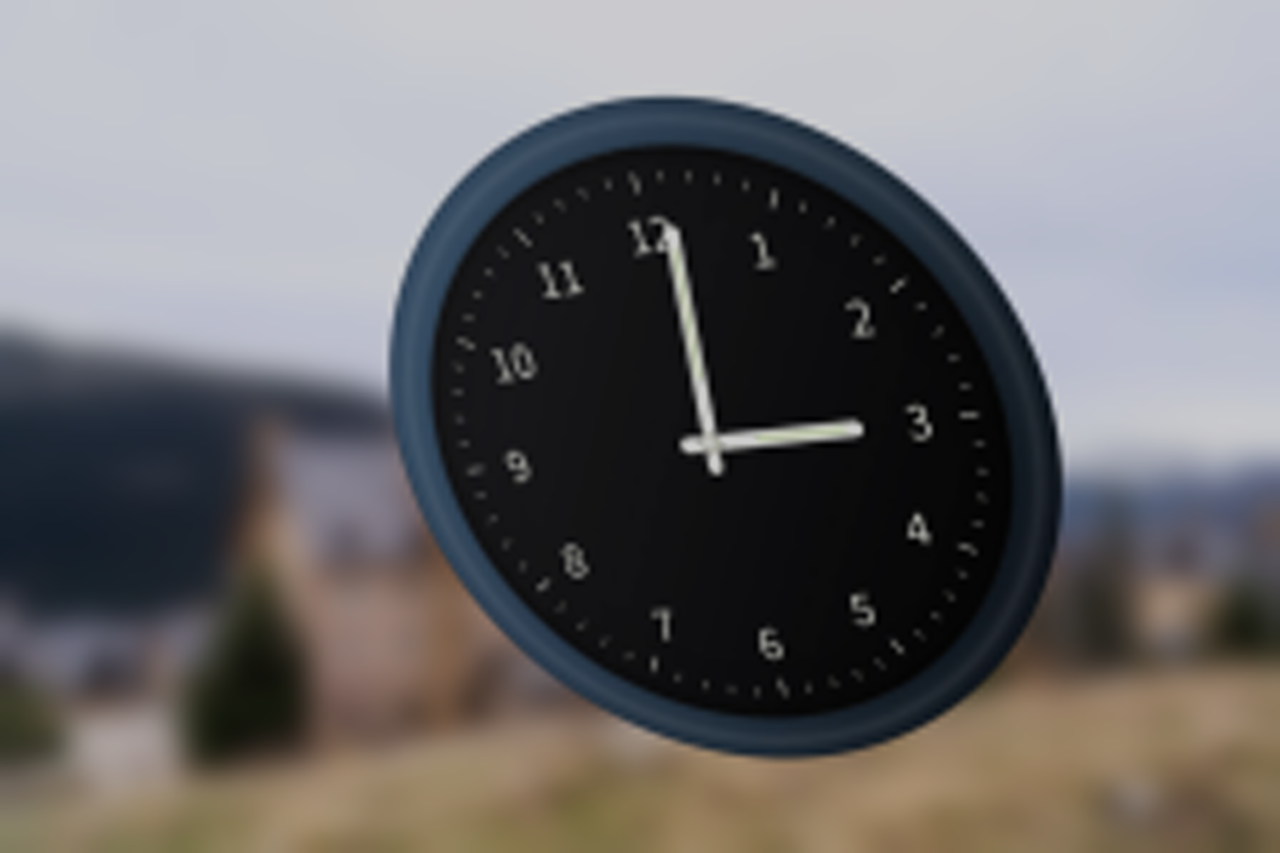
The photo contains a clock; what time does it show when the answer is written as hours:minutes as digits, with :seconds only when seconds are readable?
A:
3:01
